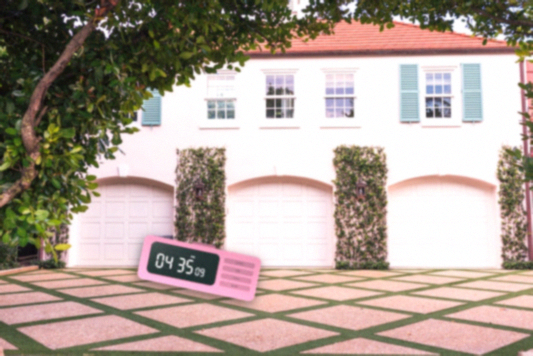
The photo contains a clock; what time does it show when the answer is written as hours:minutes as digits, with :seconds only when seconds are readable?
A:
4:35
